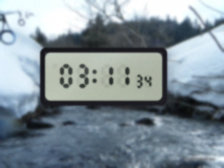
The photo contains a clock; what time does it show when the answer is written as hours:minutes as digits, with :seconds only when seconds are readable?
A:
3:11:34
